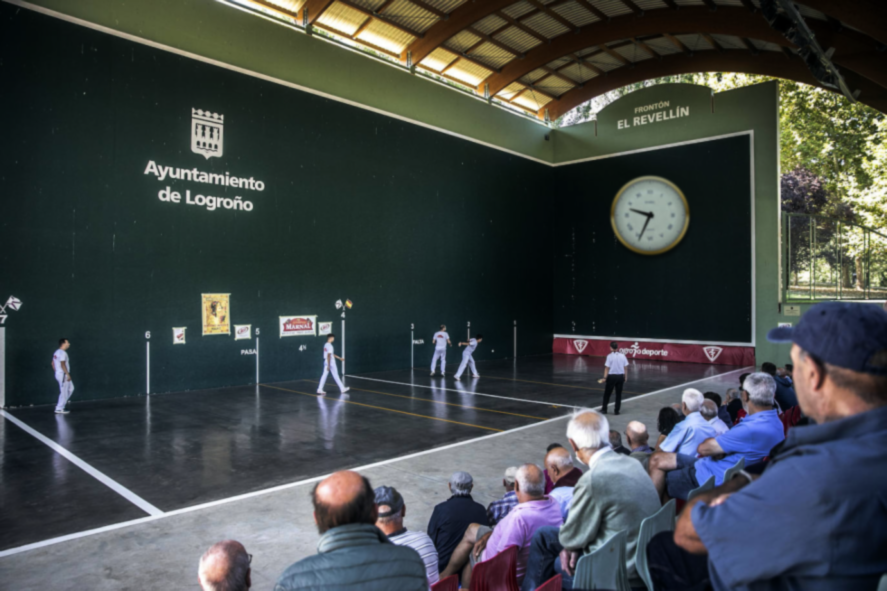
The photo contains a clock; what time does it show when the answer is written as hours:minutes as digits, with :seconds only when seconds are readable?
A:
9:34
